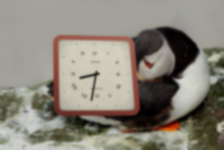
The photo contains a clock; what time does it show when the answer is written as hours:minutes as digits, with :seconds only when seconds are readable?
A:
8:32
